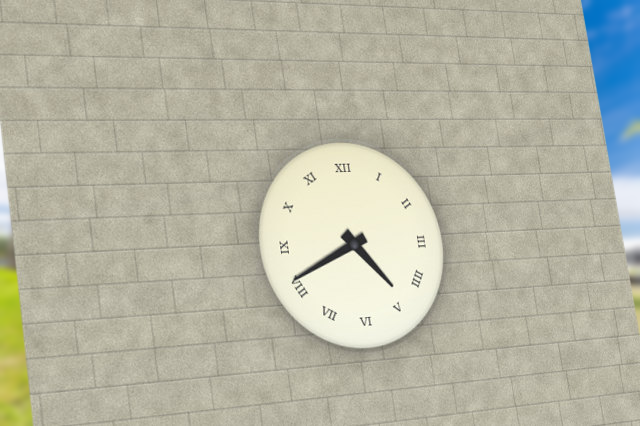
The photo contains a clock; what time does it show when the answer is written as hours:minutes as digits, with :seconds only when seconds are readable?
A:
4:41
